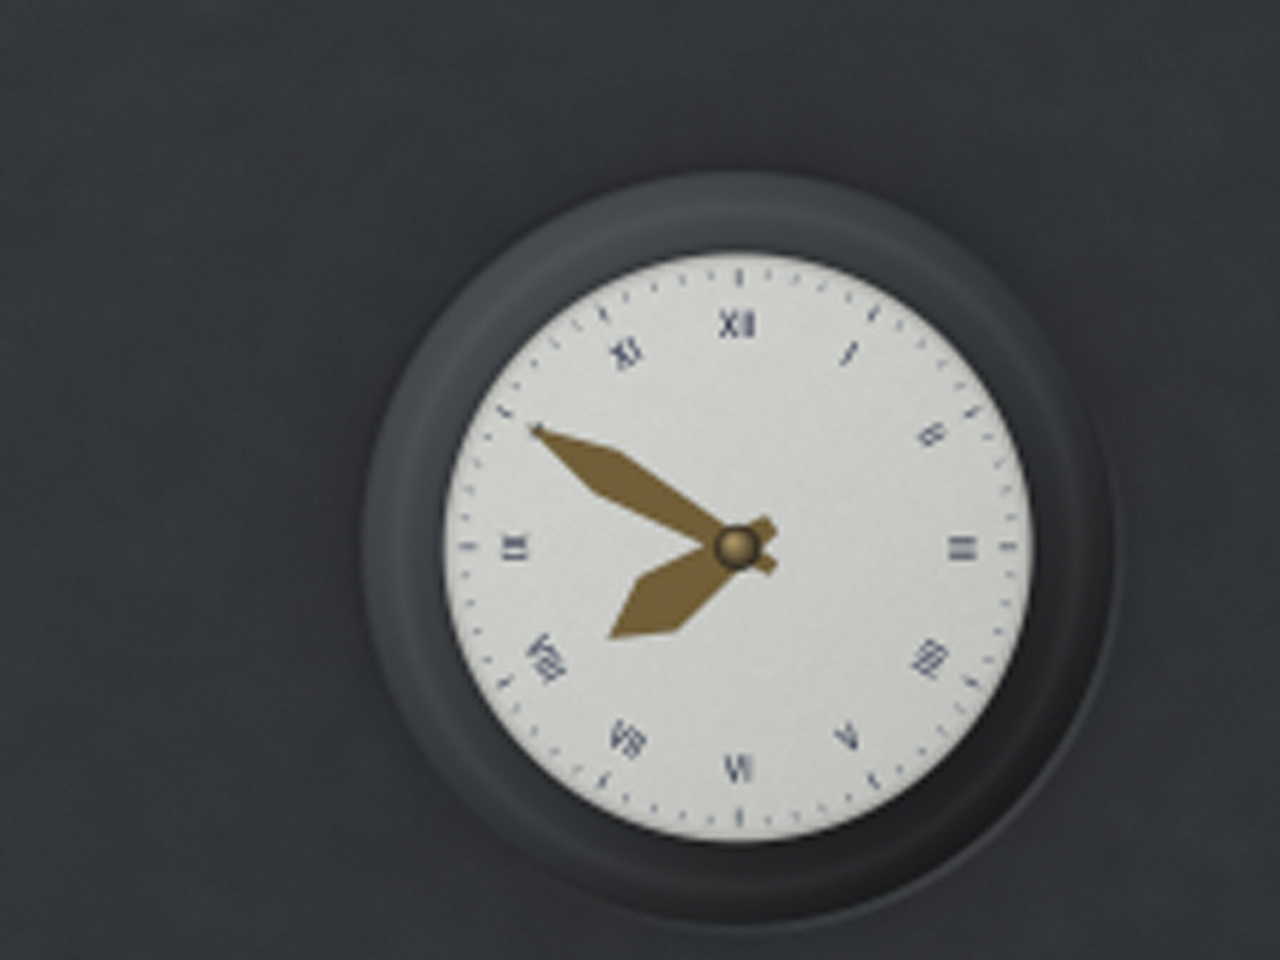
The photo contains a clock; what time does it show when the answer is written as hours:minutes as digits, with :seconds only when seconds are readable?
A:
7:50
